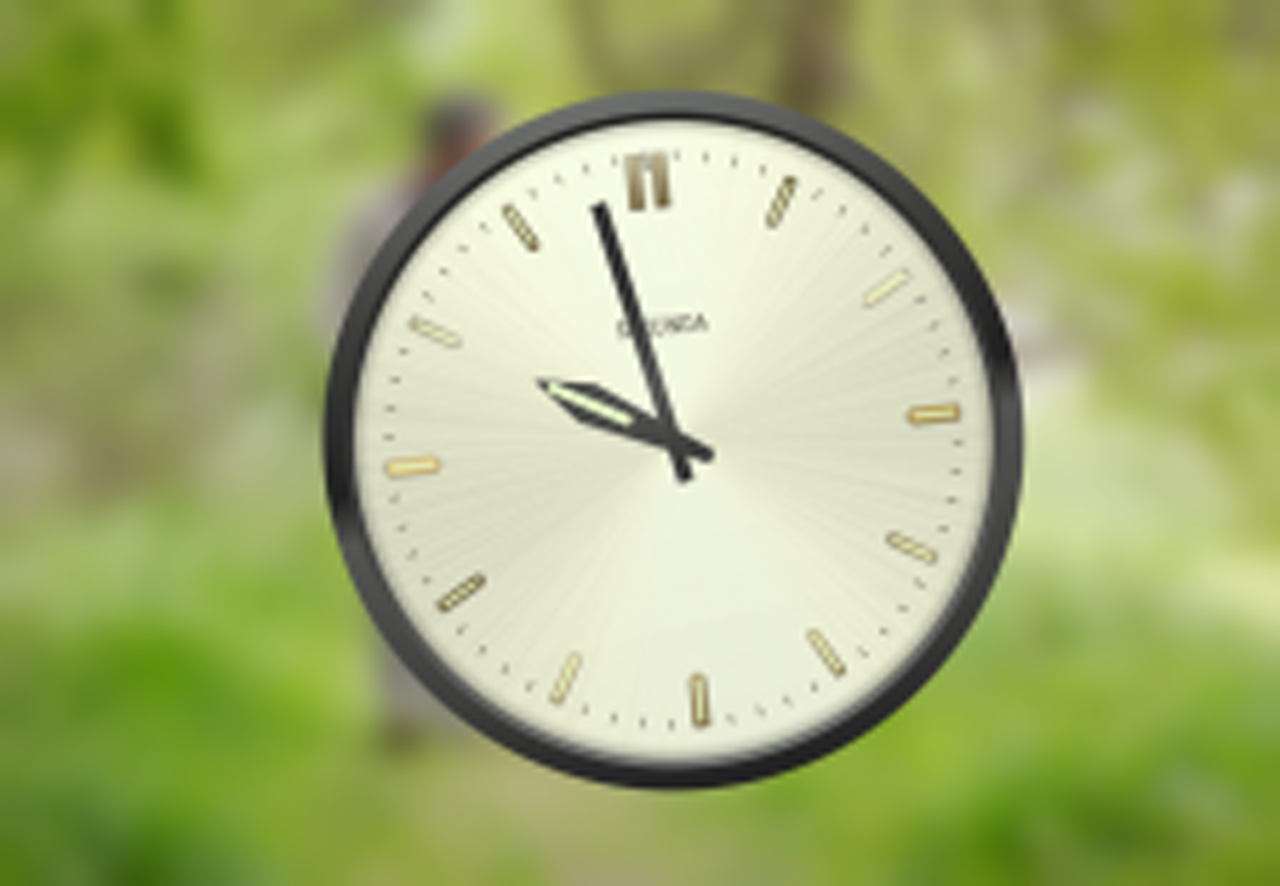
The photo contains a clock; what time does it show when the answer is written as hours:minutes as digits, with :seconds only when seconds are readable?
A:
9:58
